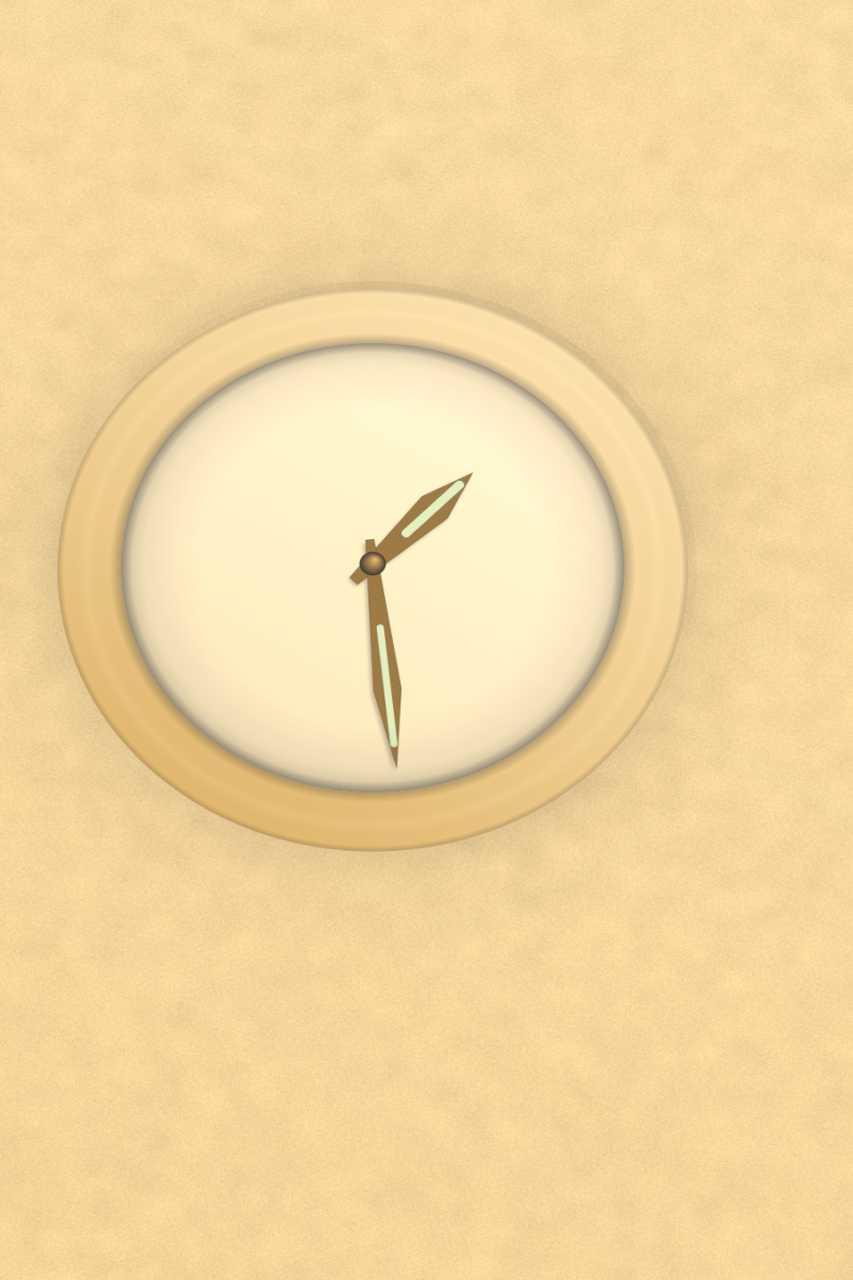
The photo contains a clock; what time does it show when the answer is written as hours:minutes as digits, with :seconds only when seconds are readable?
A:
1:29
